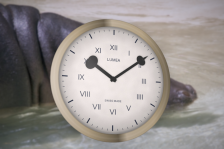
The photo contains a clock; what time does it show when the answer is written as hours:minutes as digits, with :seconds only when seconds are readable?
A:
10:09
